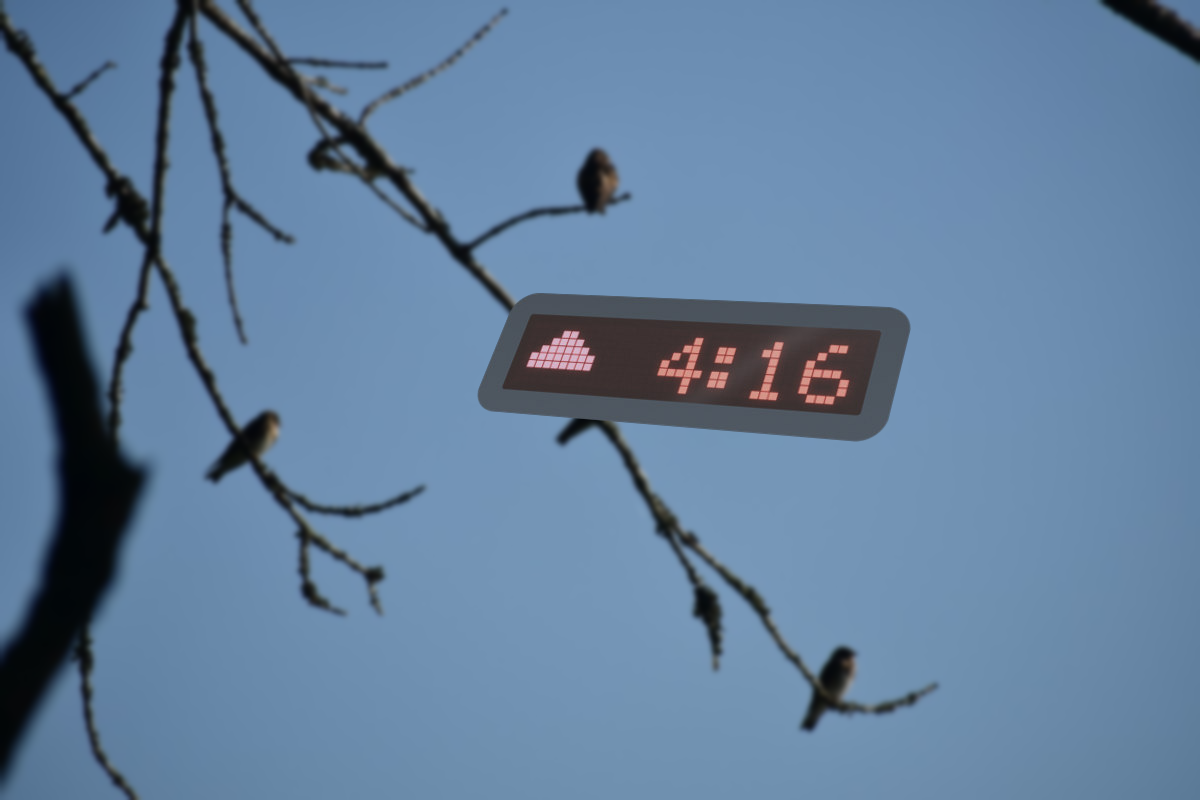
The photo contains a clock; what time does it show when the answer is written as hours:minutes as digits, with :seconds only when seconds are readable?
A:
4:16
